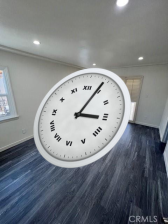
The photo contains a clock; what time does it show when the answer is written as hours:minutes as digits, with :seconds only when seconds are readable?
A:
3:04
